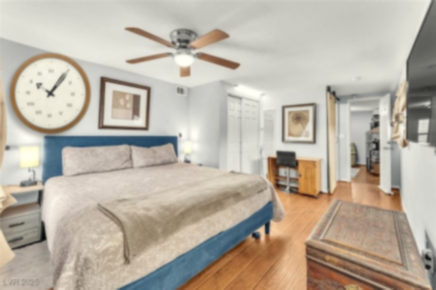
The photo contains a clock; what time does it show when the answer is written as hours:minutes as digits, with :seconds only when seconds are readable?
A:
10:06
